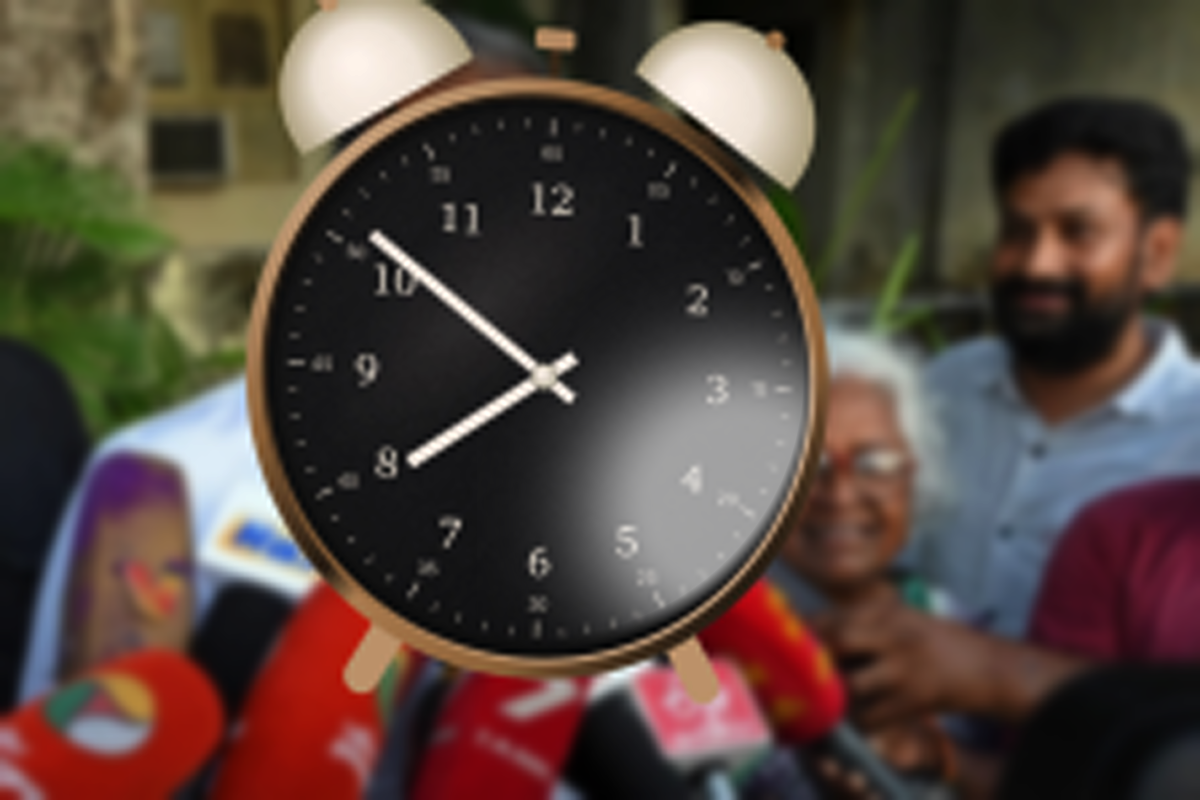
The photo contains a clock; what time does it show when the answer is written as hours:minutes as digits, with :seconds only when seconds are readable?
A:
7:51
